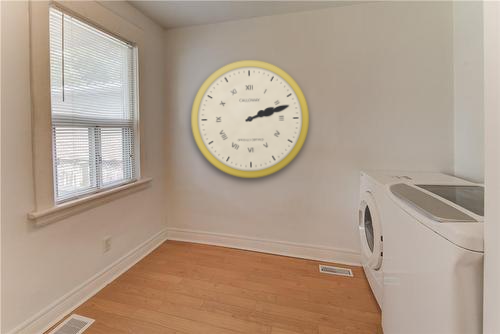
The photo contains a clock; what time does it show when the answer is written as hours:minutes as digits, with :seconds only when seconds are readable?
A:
2:12
